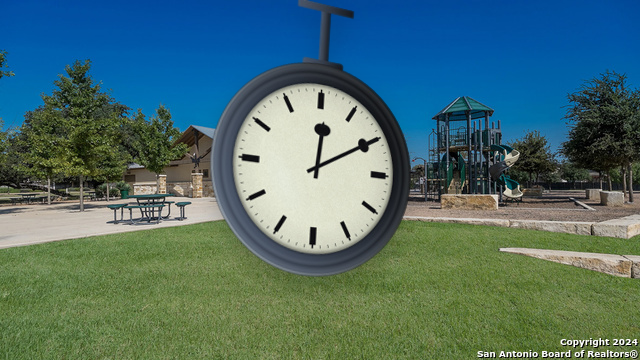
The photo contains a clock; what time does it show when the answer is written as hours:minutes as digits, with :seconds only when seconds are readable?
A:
12:10
